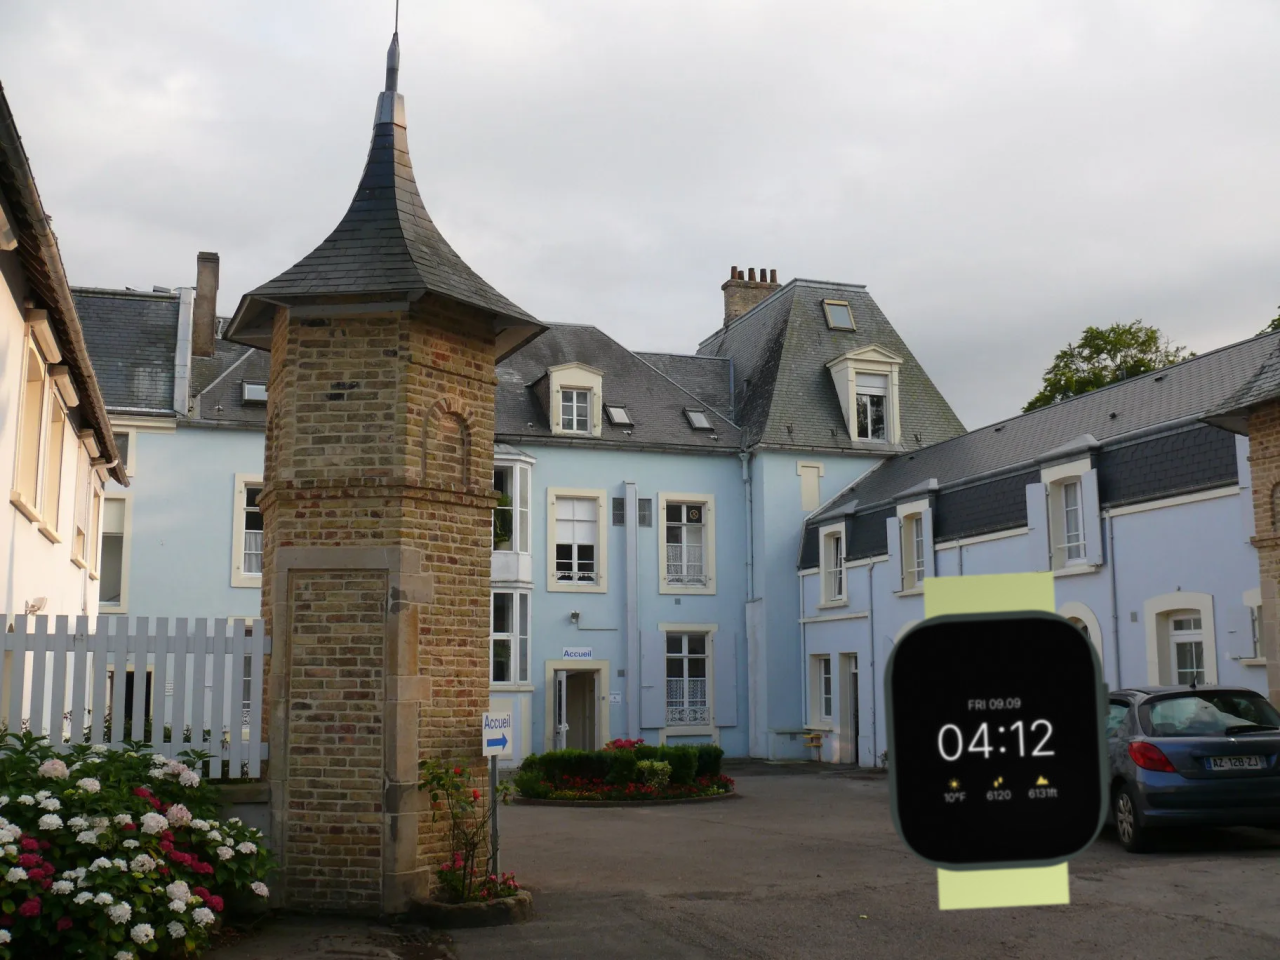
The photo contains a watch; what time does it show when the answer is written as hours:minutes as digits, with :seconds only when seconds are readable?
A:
4:12
